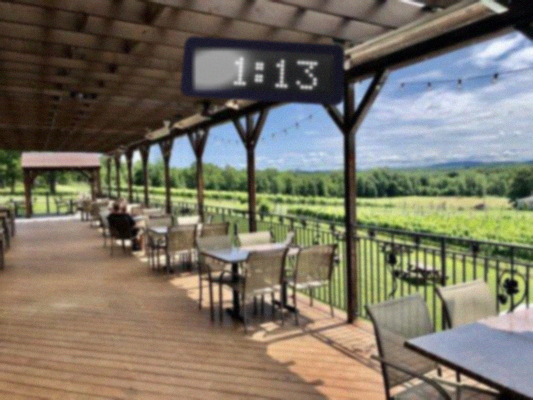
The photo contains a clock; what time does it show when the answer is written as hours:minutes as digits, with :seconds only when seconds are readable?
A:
1:13
